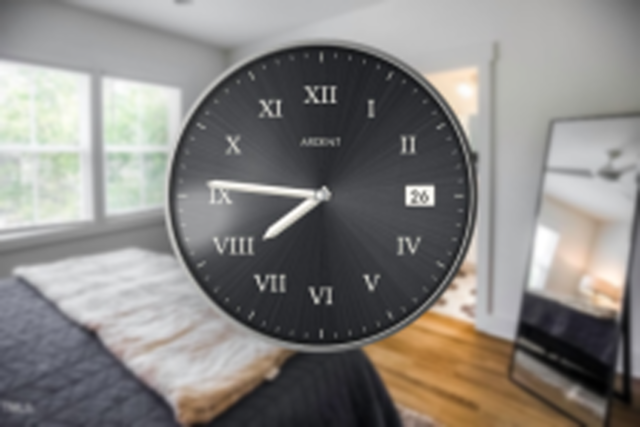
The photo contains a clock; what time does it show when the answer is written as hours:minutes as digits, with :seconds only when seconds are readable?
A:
7:46
